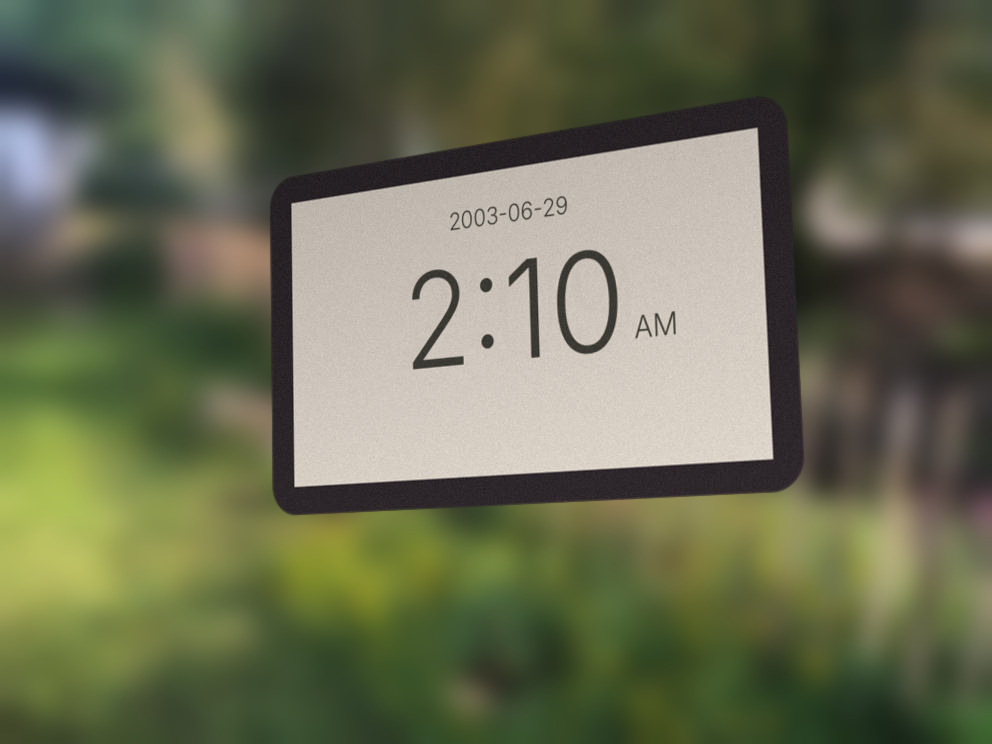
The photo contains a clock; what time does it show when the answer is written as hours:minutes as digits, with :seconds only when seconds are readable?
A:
2:10
